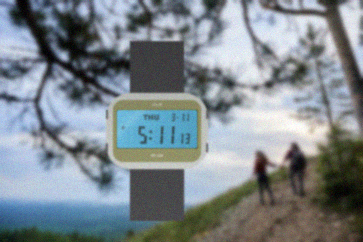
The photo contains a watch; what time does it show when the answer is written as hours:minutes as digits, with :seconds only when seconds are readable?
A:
5:11:13
